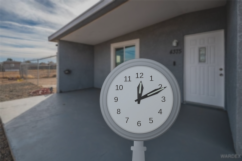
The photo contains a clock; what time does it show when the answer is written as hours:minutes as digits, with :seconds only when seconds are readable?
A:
12:11
